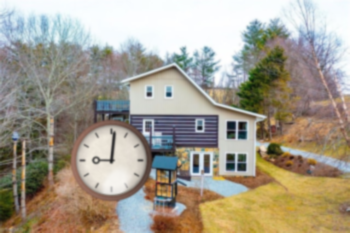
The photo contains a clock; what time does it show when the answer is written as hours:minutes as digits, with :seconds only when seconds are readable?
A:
9:01
